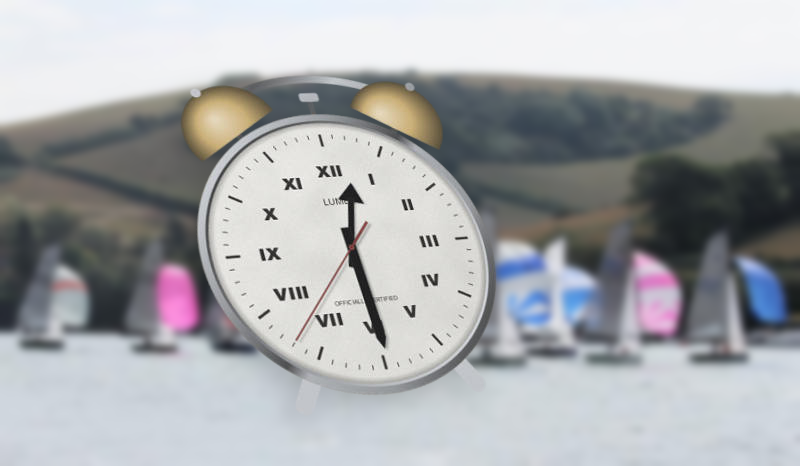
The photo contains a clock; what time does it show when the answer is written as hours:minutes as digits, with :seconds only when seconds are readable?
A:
12:29:37
